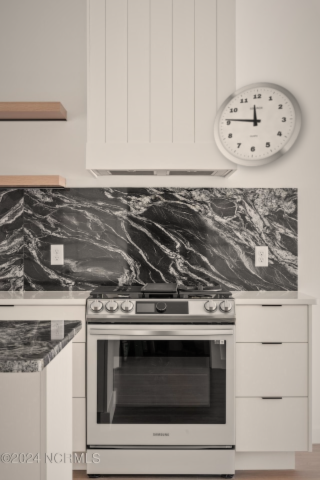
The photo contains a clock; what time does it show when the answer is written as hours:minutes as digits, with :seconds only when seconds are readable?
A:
11:46
